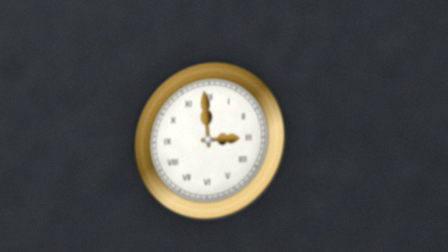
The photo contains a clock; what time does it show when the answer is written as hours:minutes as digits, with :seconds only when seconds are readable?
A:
2:59
